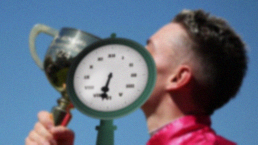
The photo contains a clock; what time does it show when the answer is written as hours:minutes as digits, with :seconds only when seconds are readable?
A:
6:32
